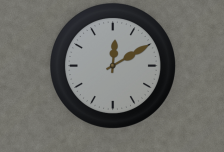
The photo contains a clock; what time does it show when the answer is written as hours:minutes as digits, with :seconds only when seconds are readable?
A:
12:10
